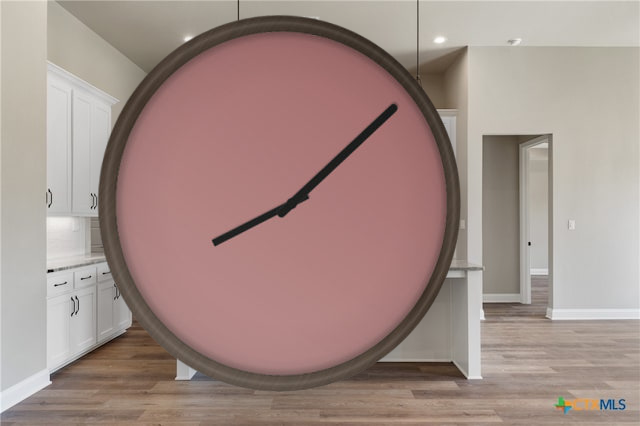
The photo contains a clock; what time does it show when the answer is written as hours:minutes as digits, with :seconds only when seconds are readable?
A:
8:08
